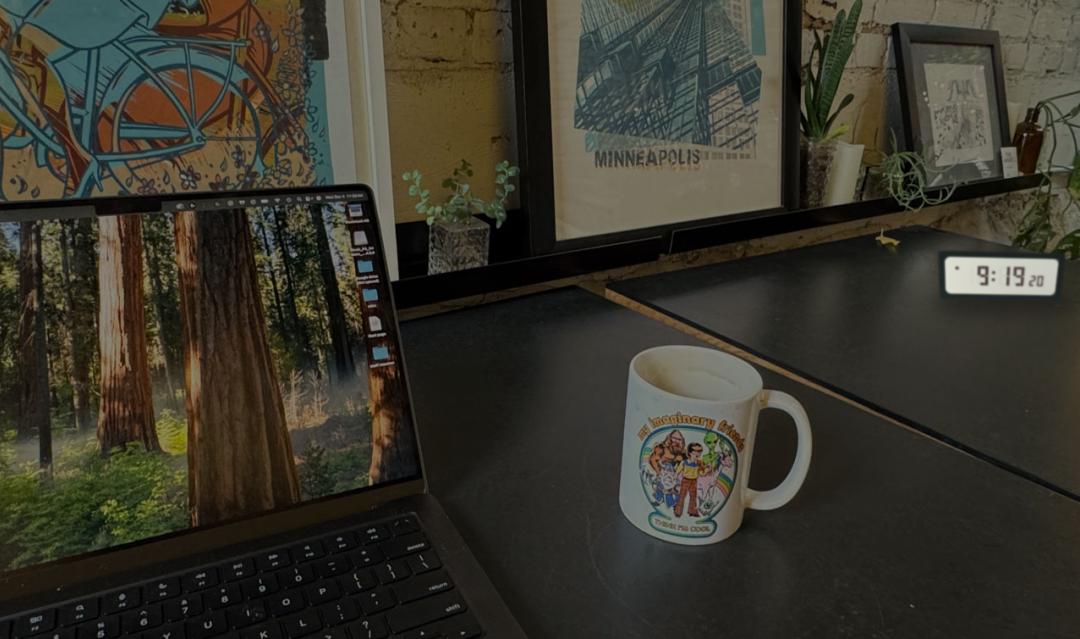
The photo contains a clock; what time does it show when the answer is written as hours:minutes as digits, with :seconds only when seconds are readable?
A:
9:19:20
